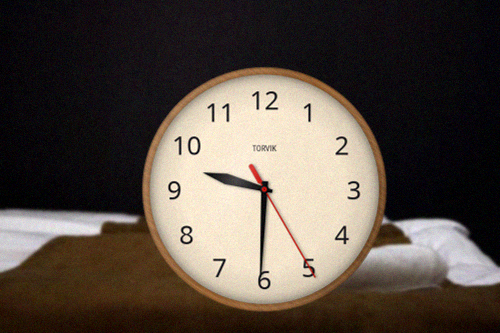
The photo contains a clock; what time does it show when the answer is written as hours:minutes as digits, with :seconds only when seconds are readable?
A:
9:30:25
